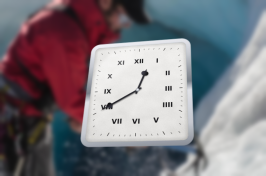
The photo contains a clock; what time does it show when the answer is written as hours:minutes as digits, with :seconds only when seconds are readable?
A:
12:40
